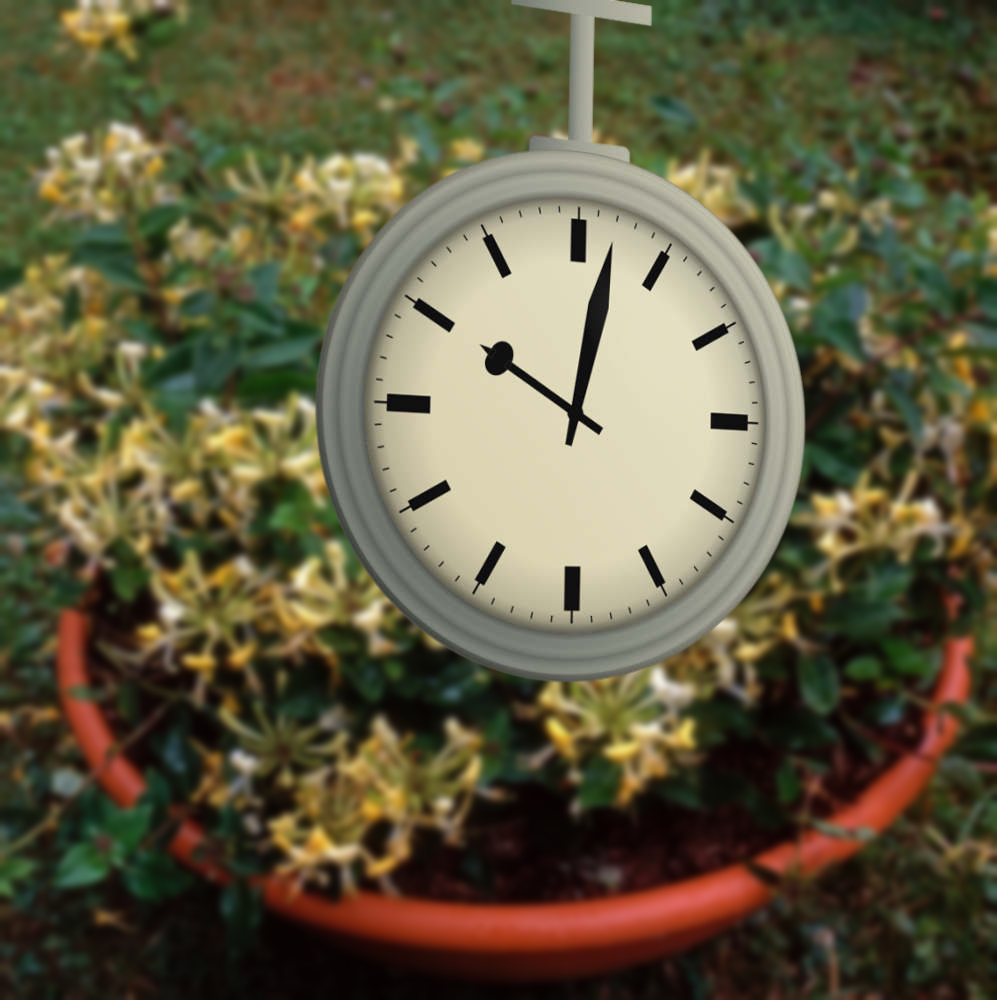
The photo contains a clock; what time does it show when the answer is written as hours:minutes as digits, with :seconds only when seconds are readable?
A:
10:02
